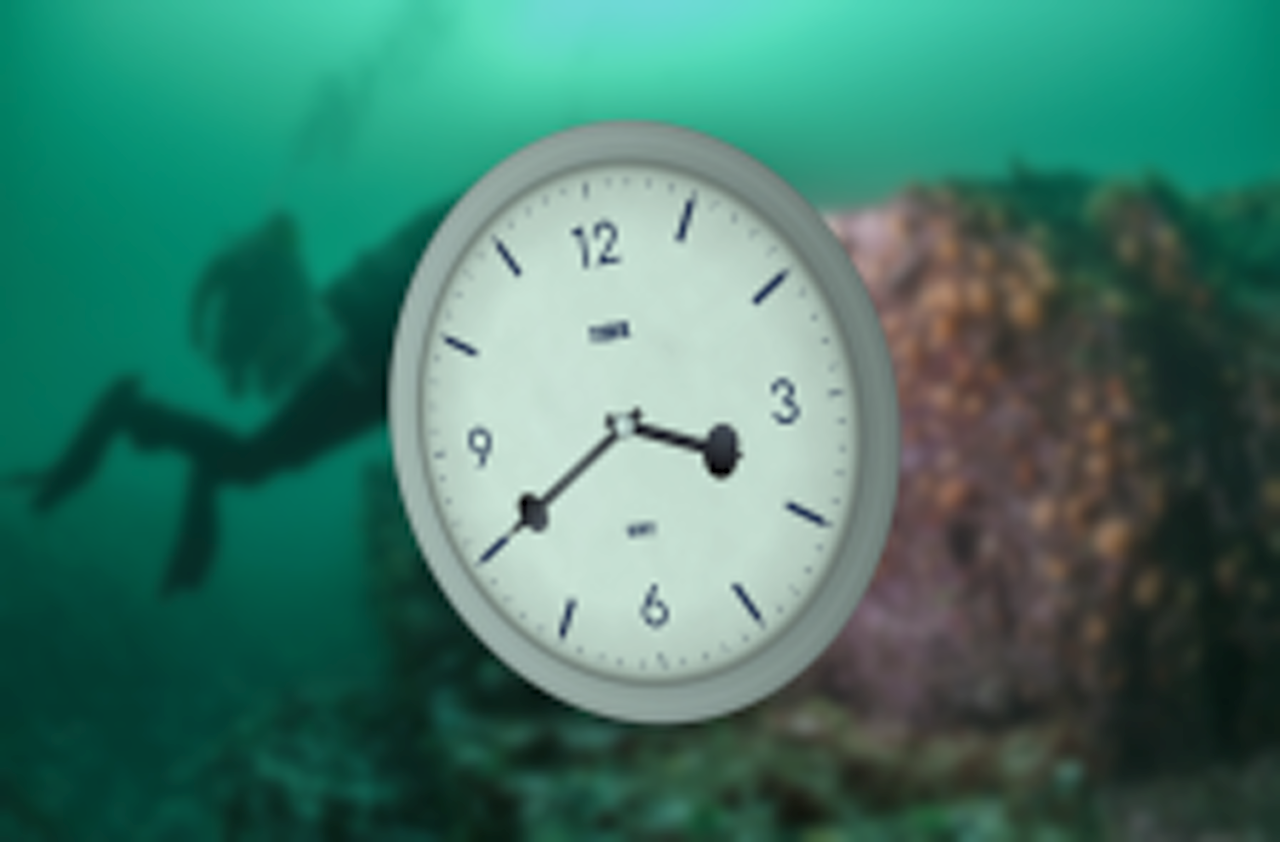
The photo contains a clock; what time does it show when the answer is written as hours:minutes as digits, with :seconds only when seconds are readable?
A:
3:40
